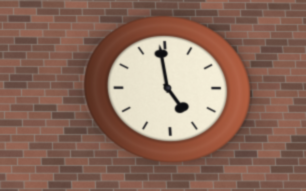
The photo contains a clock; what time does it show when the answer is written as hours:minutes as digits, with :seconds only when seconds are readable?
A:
4:59
